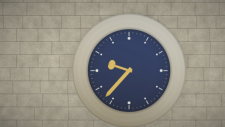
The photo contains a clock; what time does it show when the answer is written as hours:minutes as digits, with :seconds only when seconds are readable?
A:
9:37
